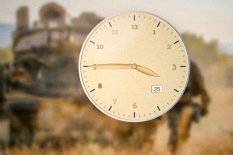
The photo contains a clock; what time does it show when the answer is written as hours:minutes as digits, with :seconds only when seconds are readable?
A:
3:45
